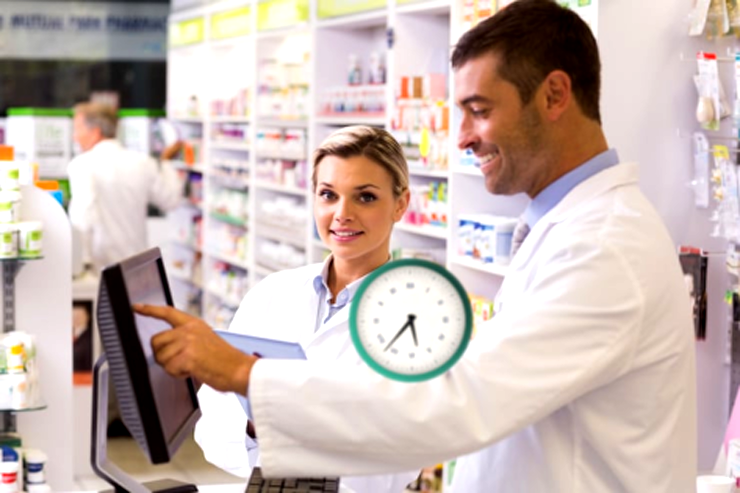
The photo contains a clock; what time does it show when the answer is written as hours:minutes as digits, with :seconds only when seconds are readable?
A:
5:37
